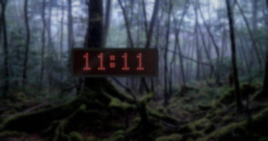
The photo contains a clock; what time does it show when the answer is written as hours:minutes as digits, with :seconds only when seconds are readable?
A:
11:11
